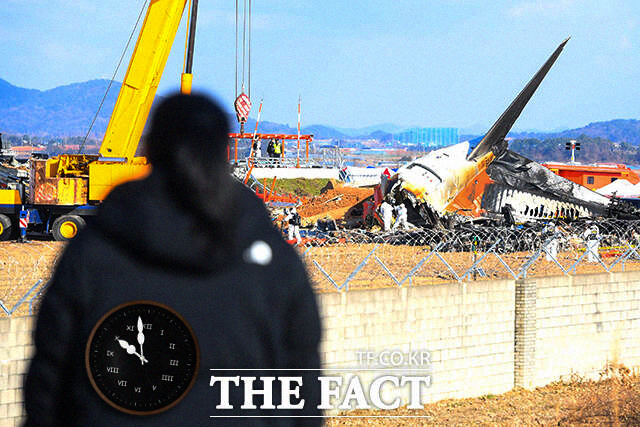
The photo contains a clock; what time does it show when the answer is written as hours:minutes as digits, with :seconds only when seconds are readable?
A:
9:58
